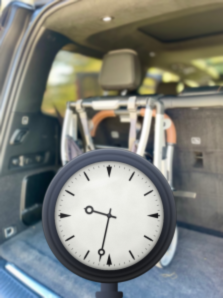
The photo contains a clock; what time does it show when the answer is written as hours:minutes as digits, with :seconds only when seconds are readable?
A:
9:32
